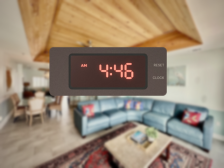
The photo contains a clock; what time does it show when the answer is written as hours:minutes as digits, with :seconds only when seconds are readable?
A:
4:46
